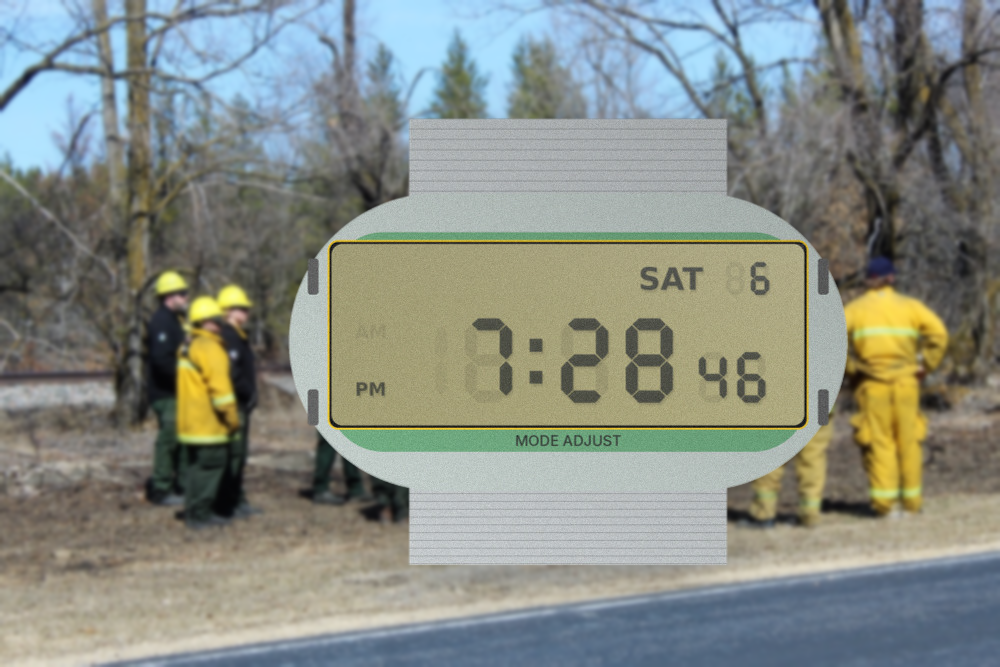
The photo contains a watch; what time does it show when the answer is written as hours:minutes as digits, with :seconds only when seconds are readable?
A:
7:28:46
